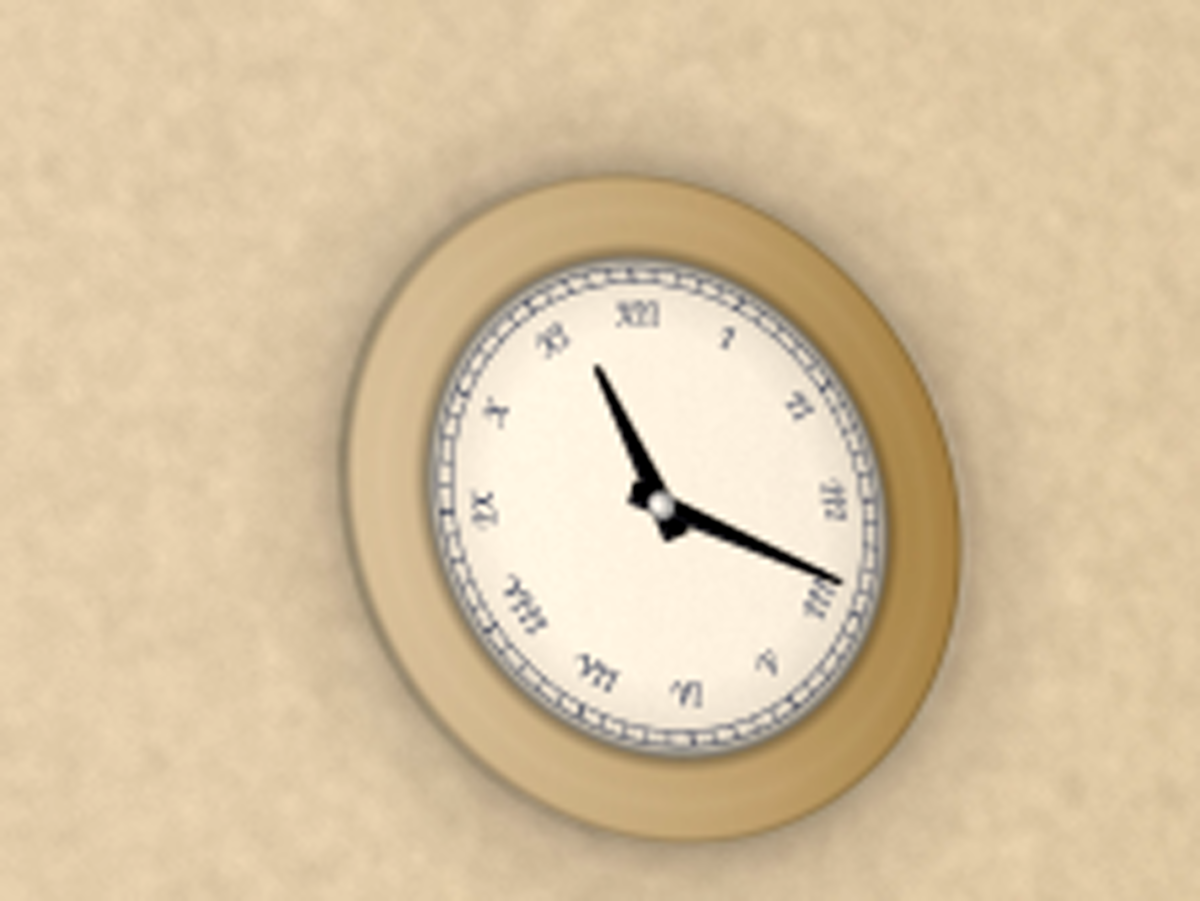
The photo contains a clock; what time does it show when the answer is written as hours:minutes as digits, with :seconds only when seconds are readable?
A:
11:19
